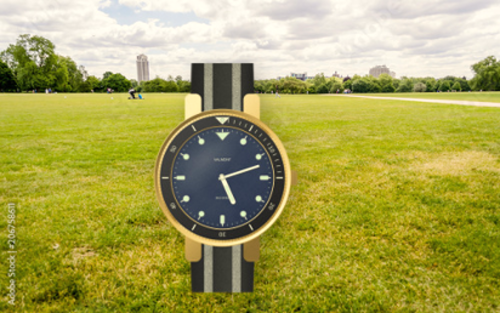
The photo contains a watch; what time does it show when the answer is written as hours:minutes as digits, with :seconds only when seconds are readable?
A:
5:12
